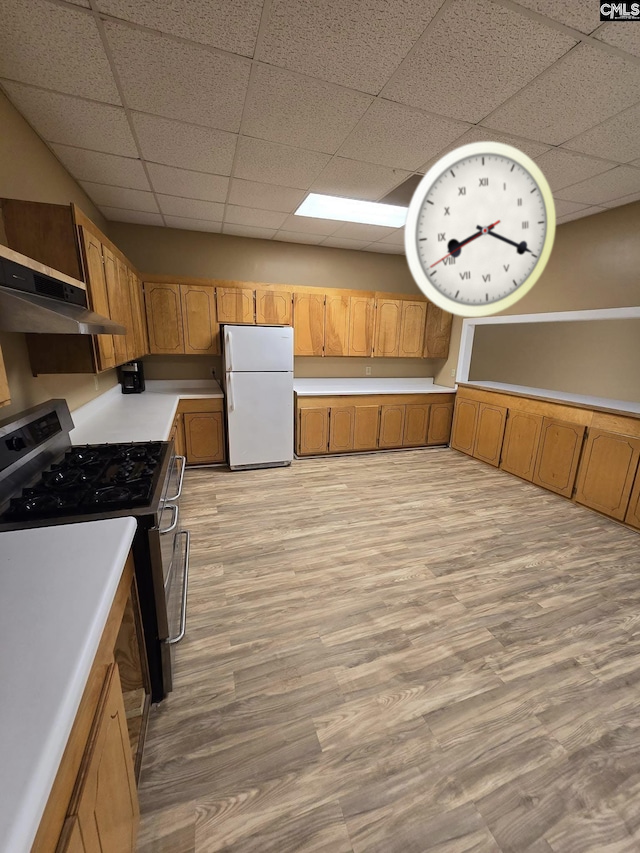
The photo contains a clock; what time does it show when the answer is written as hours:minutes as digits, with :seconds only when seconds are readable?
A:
8:19:41
